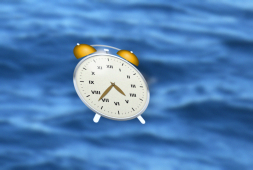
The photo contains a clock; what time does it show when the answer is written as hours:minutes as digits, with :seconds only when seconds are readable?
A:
4:37
